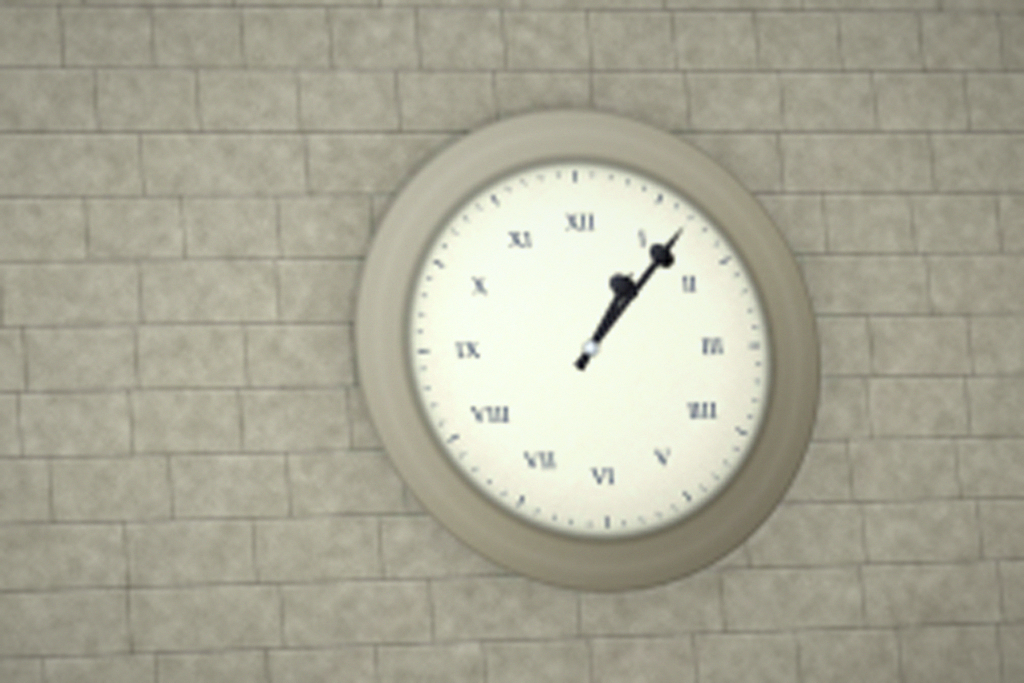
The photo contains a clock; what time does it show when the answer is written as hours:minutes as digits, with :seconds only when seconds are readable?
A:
1:07
